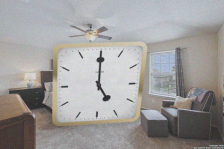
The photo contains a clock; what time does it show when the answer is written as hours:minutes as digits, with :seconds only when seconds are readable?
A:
5:00
